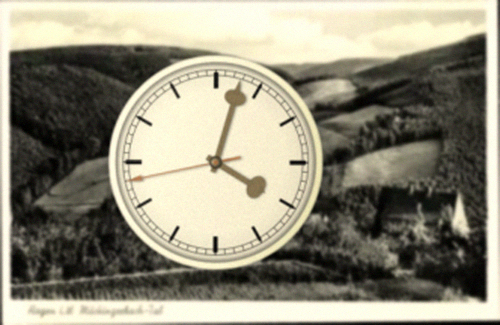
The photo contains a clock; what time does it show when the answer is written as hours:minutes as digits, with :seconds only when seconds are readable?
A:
4:02:43
